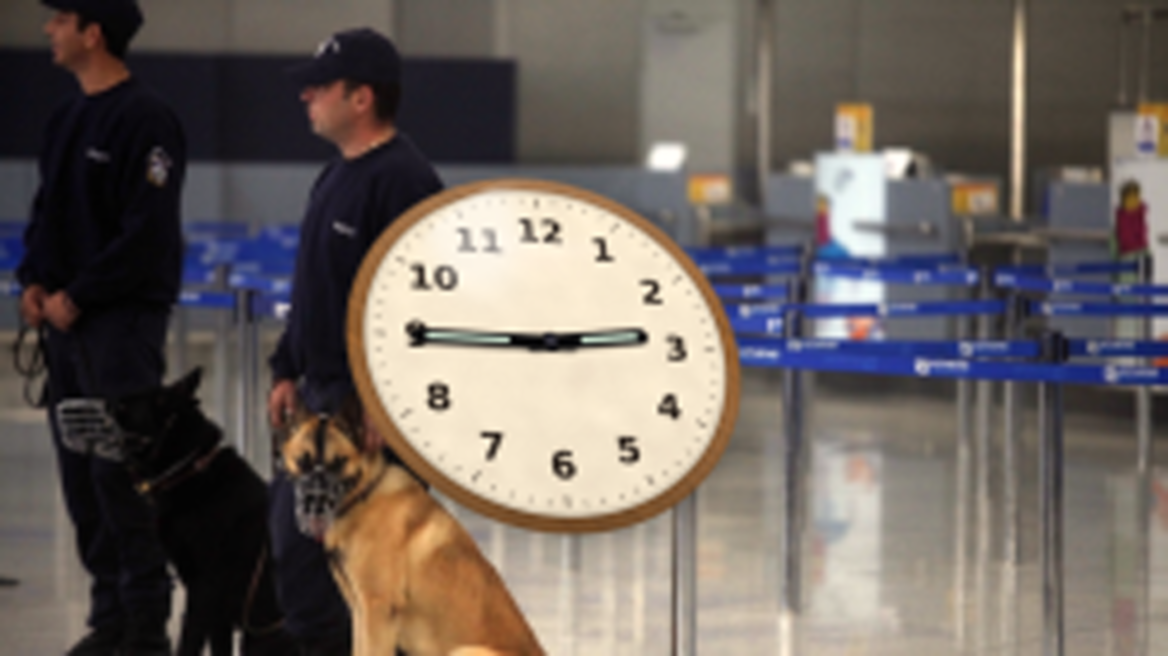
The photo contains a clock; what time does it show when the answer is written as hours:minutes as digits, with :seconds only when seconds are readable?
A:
2:45
